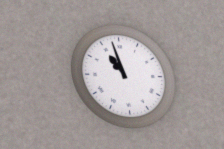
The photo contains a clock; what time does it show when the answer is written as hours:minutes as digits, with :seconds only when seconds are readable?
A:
10:58
